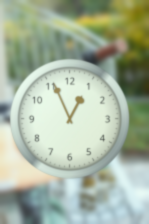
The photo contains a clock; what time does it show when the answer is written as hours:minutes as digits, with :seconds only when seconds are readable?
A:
12:56
